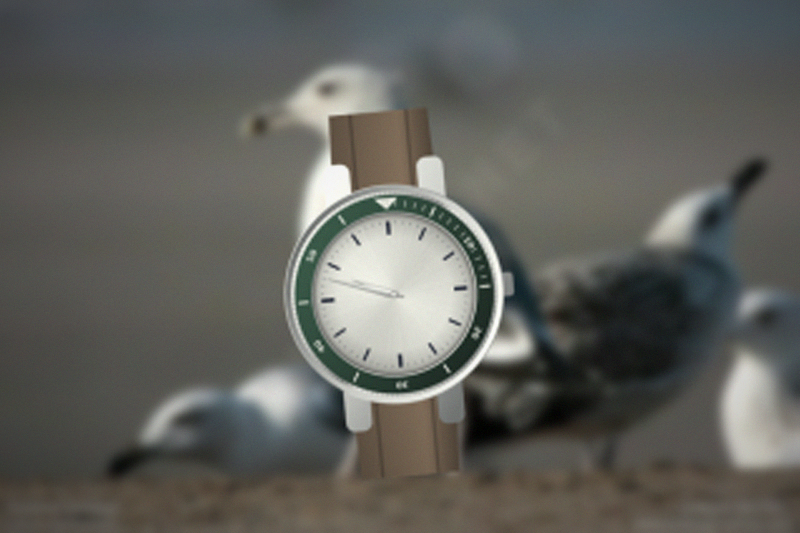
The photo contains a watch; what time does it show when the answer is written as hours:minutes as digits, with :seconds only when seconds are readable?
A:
9:48
